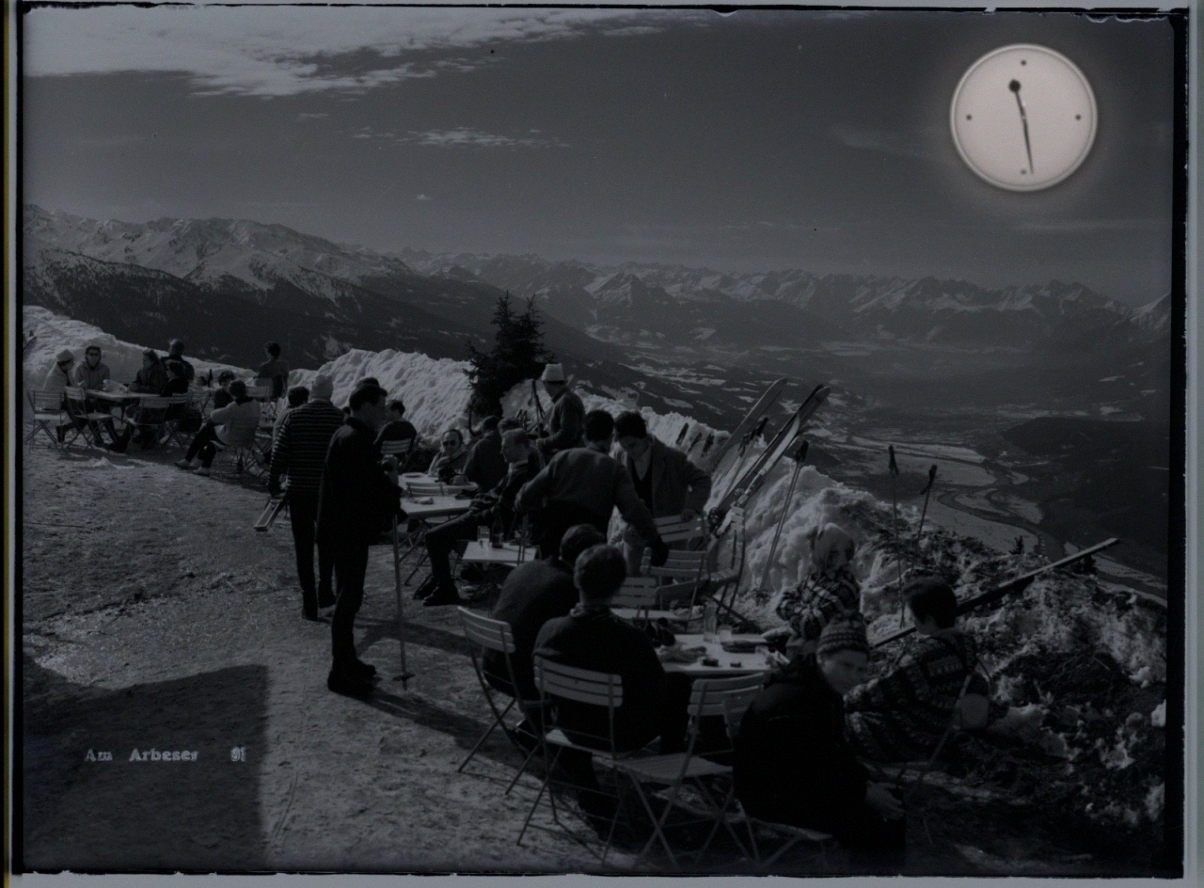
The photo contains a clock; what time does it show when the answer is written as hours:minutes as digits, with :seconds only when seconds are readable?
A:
11:28:30
